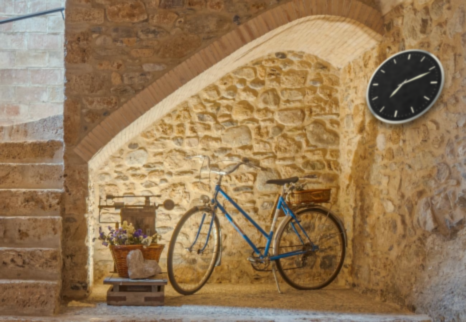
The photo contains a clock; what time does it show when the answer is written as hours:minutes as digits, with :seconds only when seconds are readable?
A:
7:11
